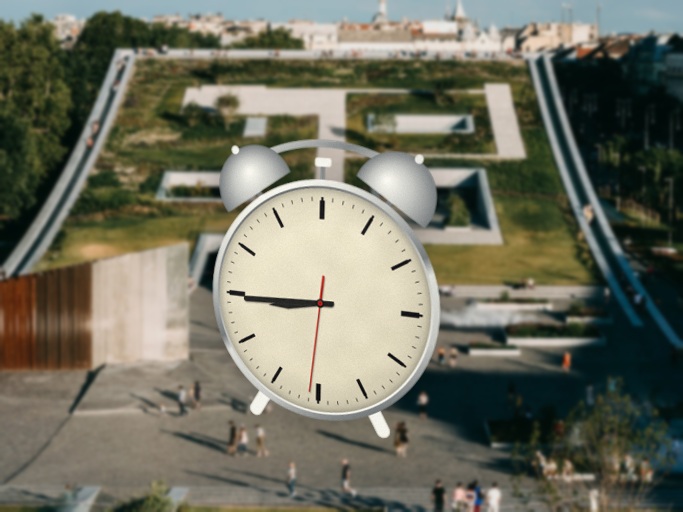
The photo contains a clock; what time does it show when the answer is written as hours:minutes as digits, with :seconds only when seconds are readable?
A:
8:44:31
